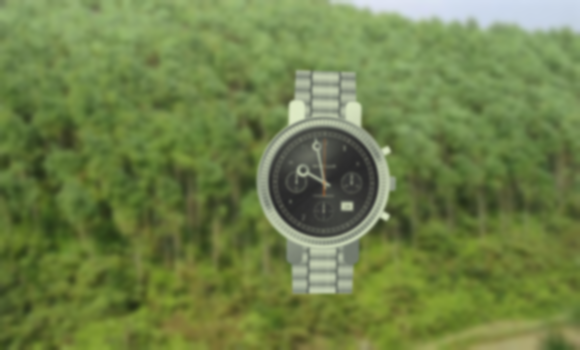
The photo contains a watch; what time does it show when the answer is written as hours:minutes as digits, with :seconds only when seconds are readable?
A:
9:58
